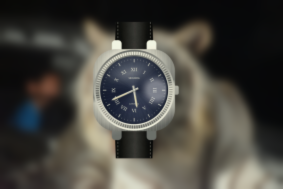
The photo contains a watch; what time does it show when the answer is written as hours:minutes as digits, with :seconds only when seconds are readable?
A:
5:41
